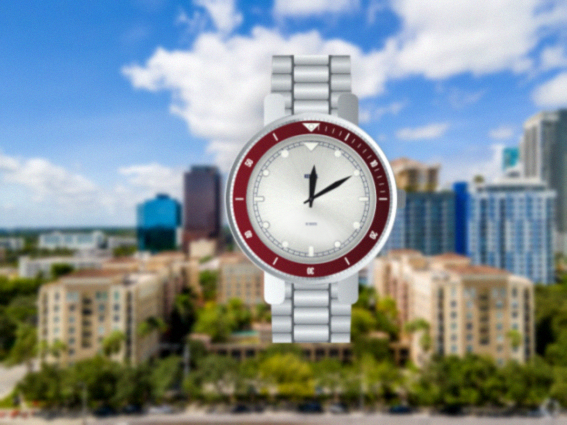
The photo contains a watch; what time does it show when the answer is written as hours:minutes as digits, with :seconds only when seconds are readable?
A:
12:10
